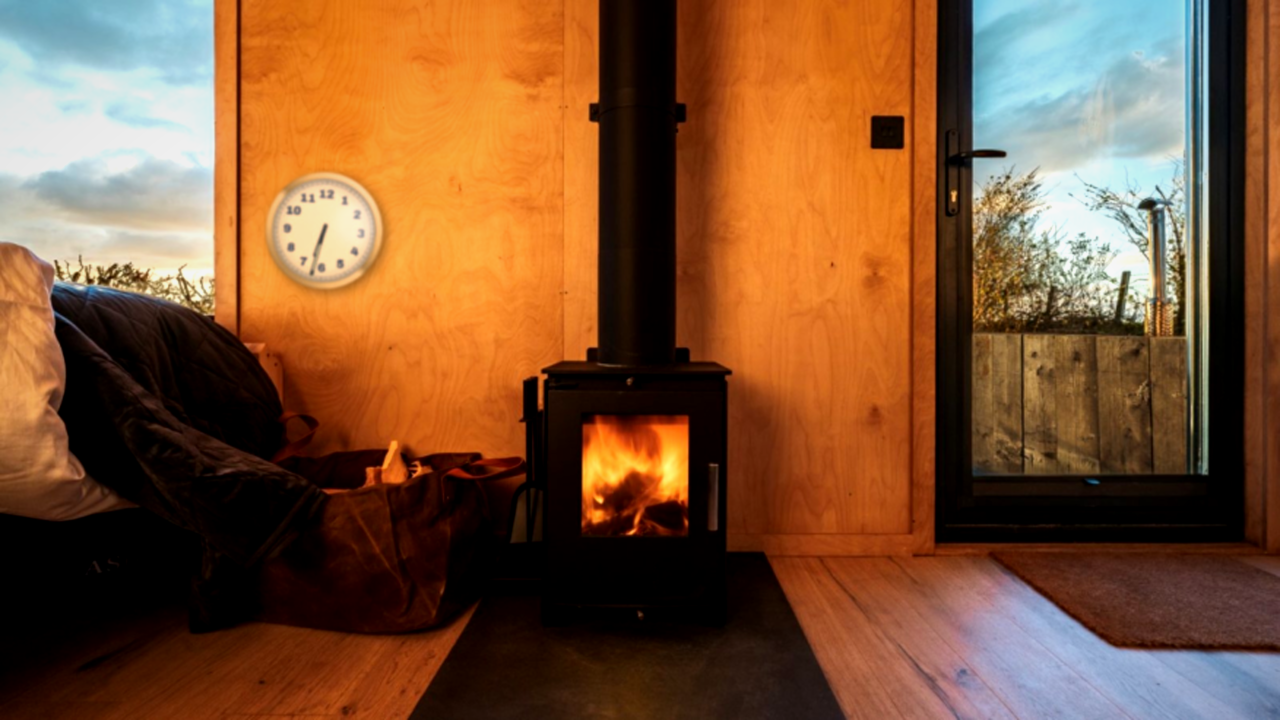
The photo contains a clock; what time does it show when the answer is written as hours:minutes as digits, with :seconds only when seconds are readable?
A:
6:32
